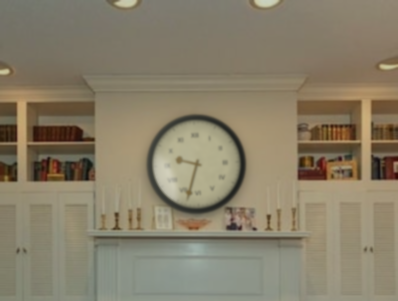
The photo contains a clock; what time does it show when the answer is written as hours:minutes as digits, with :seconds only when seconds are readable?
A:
9:33
